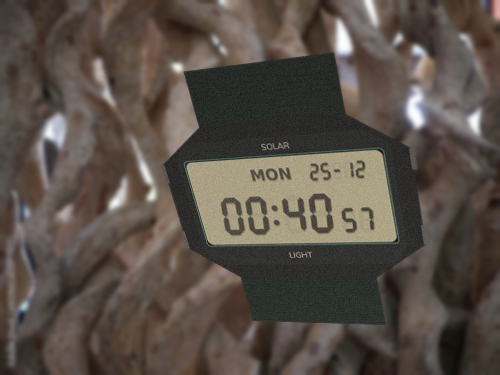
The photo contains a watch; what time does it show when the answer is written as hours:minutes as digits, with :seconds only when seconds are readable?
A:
0:40:57
